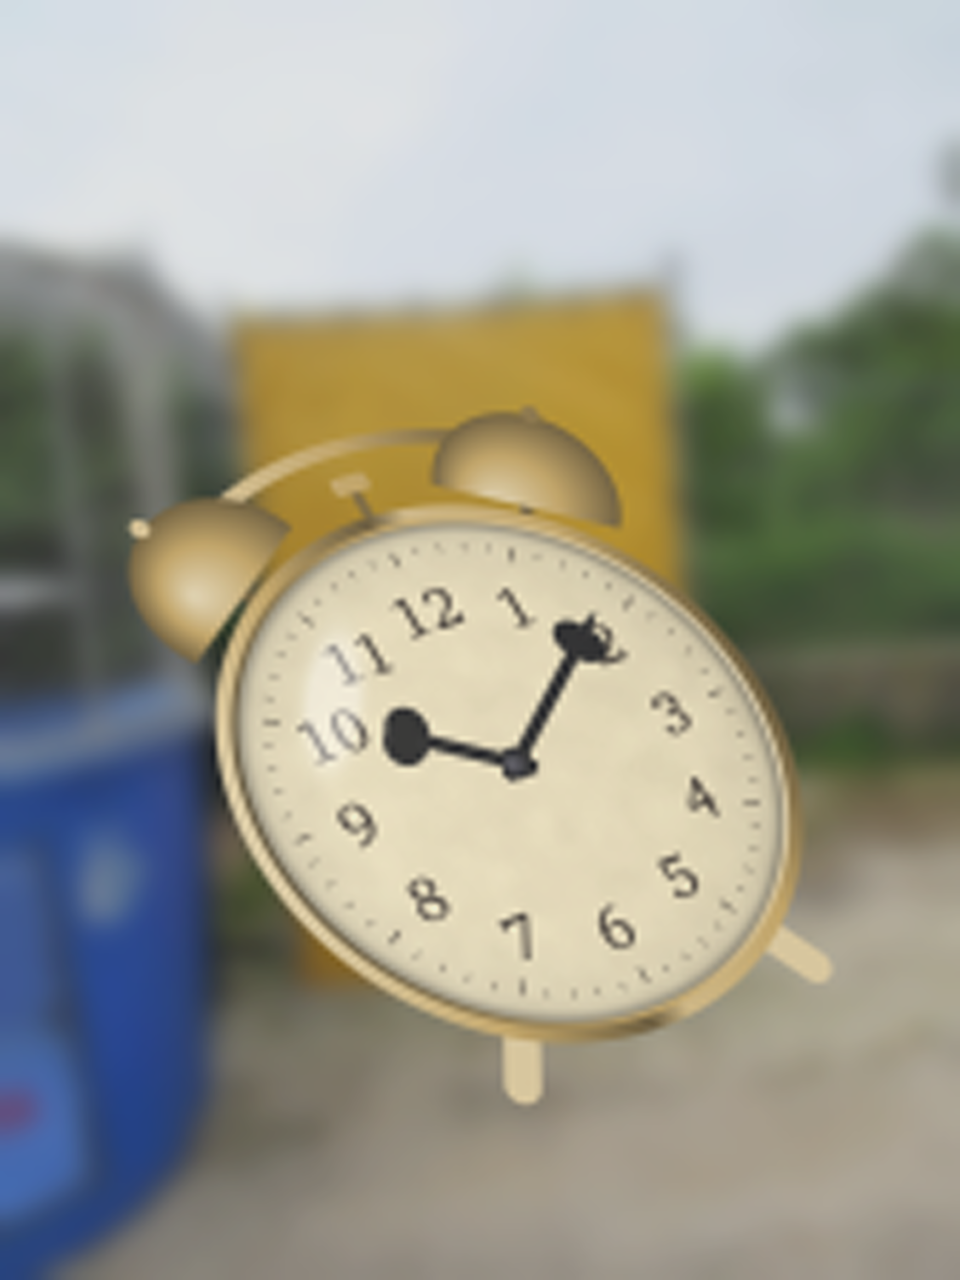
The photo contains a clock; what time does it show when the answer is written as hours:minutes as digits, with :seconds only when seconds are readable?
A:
10:09
